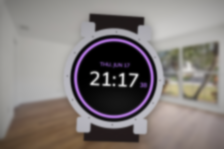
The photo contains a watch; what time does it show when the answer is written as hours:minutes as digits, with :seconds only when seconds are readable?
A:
21:17
